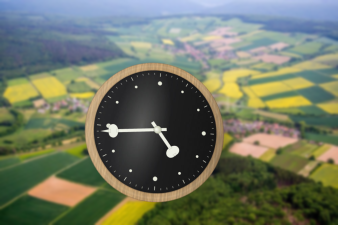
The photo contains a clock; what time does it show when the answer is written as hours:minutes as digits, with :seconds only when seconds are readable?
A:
4:44
